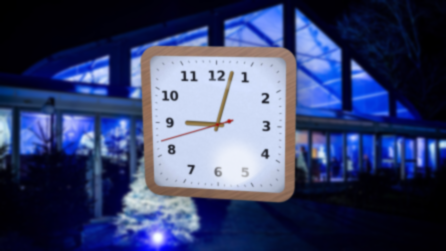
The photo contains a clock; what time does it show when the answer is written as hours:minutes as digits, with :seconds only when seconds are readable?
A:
9:02:42
